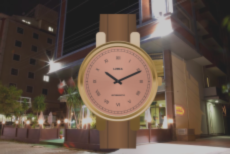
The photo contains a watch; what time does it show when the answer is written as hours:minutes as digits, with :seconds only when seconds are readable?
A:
10:11
